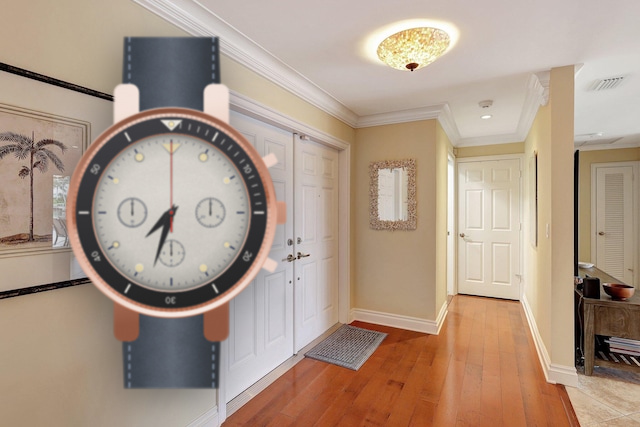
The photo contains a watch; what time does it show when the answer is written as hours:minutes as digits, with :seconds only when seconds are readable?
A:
7:33
